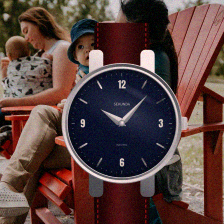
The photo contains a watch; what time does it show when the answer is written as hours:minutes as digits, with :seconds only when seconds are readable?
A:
10:07
